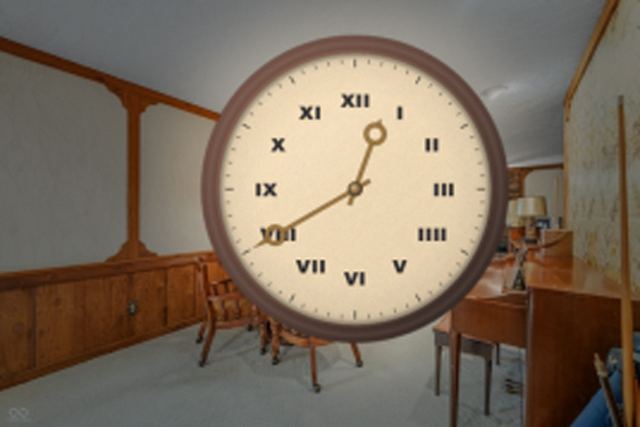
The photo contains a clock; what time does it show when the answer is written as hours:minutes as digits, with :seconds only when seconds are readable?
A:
12:40
